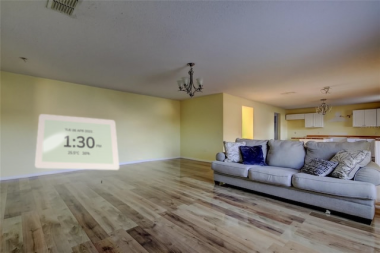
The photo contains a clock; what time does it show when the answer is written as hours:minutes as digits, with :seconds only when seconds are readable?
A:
1:30
